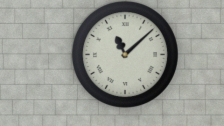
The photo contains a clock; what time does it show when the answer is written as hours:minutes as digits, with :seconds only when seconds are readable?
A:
11:08
